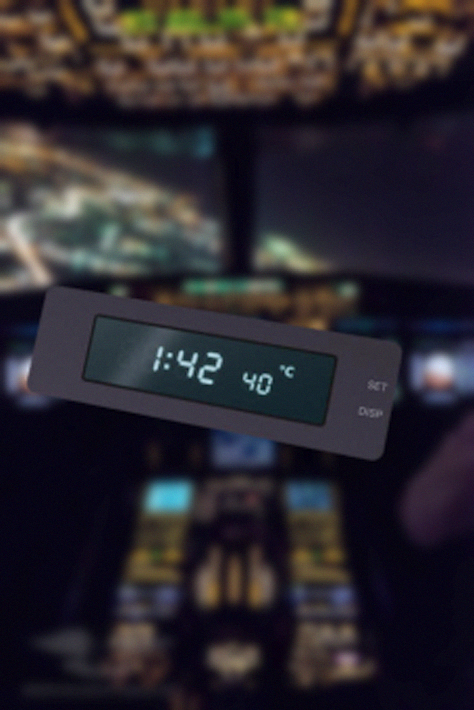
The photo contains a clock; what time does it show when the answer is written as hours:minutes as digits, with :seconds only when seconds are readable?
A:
1:42
